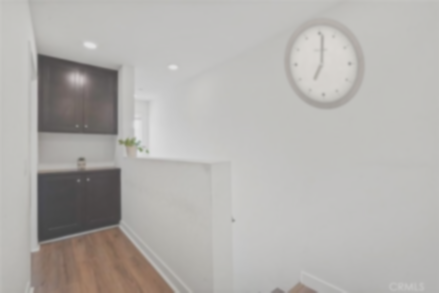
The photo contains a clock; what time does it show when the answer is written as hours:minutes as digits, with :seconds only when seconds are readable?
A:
7:01
